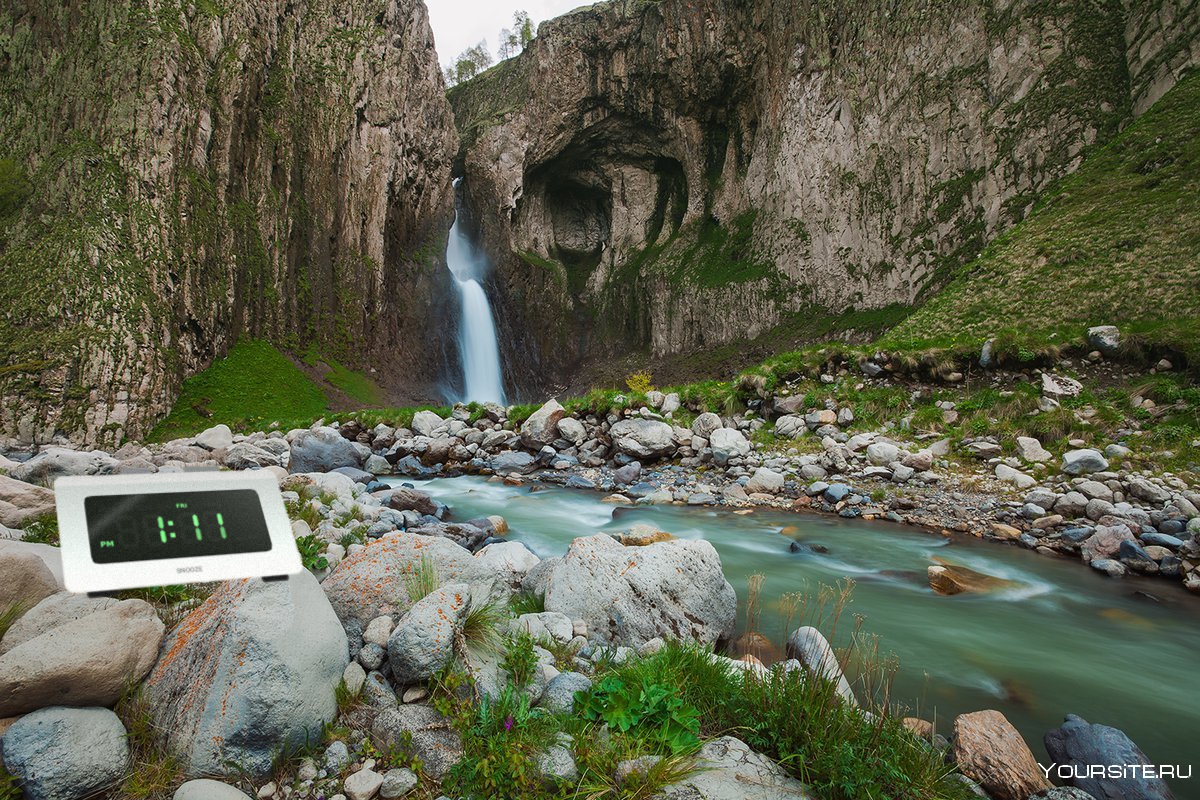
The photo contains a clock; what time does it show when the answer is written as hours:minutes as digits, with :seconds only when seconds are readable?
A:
1:11
